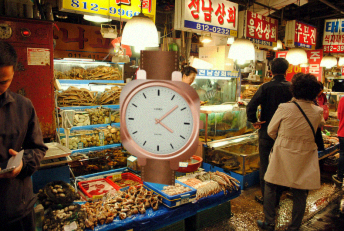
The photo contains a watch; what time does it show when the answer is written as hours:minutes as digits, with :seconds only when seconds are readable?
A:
4:08
